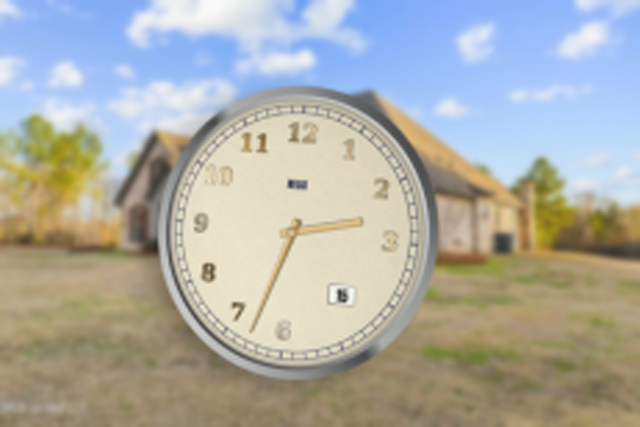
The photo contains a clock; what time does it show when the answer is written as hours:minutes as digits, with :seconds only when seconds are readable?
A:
2:33
